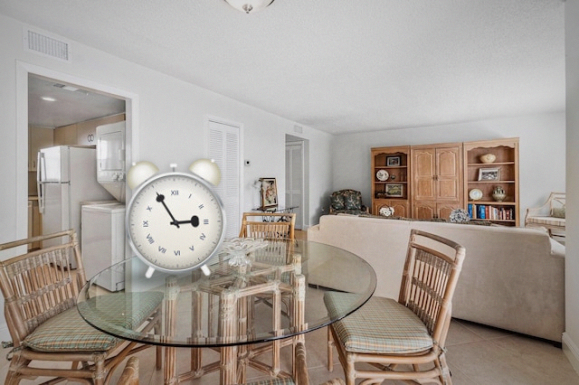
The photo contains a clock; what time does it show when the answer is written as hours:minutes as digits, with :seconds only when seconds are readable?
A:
2:55
